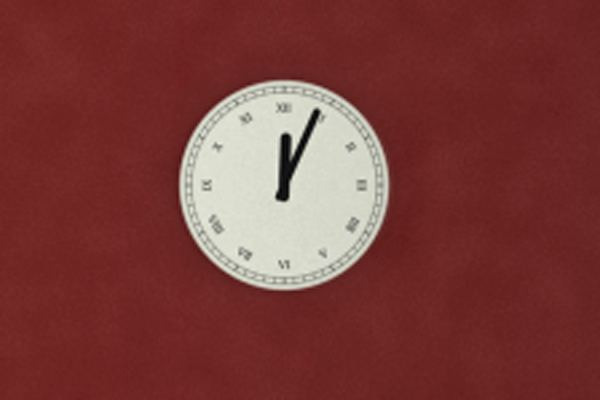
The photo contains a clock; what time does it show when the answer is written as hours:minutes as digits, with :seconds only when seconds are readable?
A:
12:04
